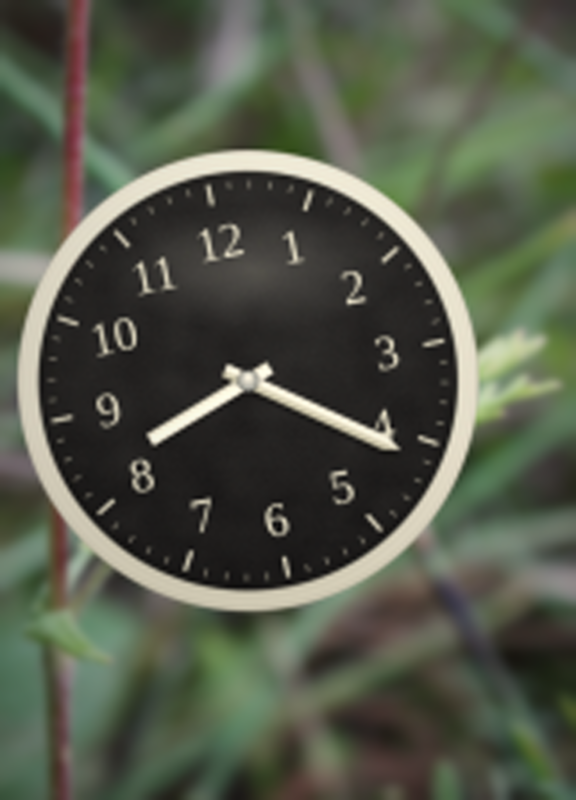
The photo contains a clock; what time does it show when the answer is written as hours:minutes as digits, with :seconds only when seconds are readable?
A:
8:21
